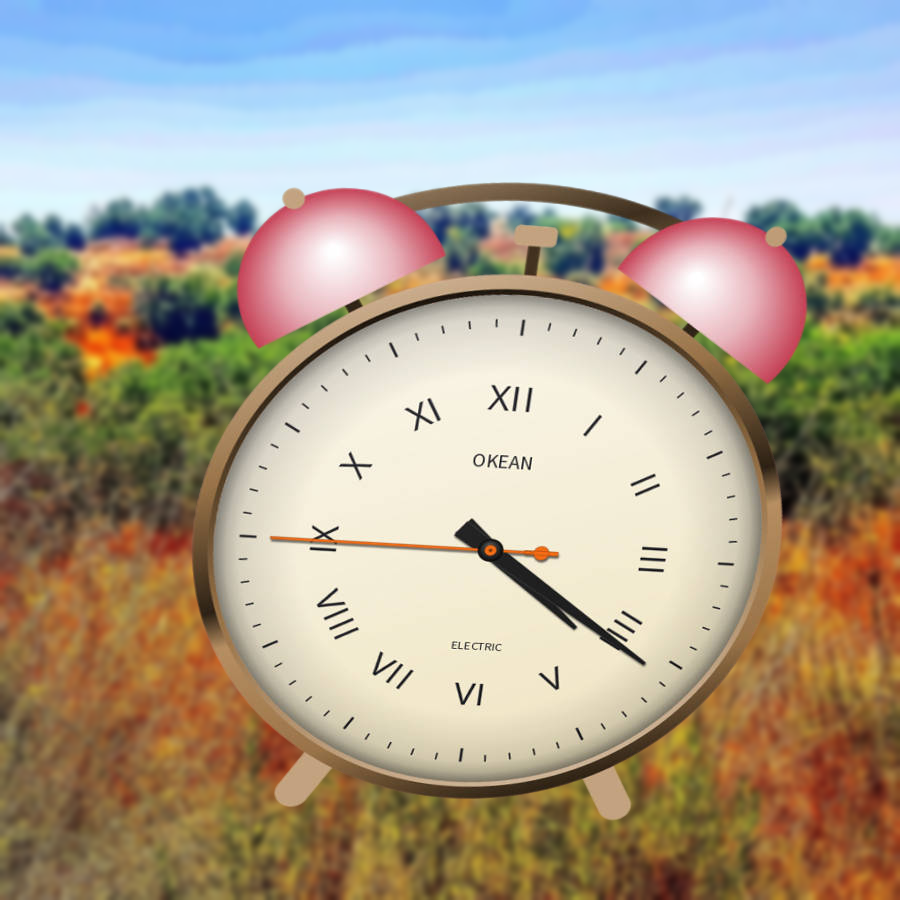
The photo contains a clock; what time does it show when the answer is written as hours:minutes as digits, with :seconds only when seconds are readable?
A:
4:20:45
